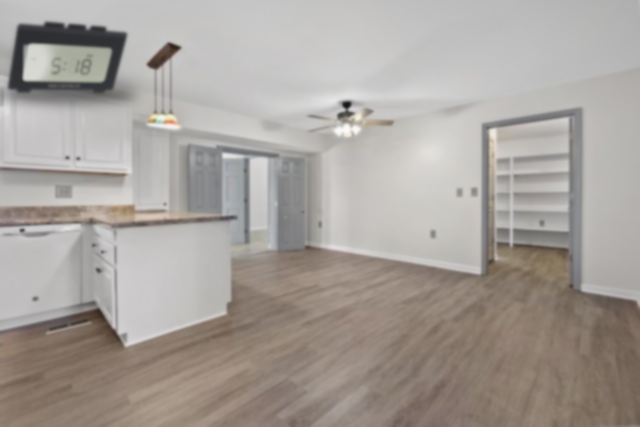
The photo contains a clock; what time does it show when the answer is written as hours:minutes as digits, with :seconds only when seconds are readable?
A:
5:18
